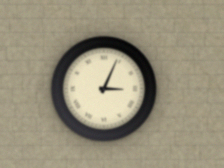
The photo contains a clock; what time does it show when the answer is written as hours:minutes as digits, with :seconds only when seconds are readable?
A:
3:04
